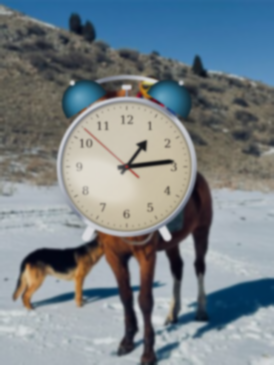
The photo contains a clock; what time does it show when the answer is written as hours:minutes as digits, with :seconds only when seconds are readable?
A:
1:13:52
